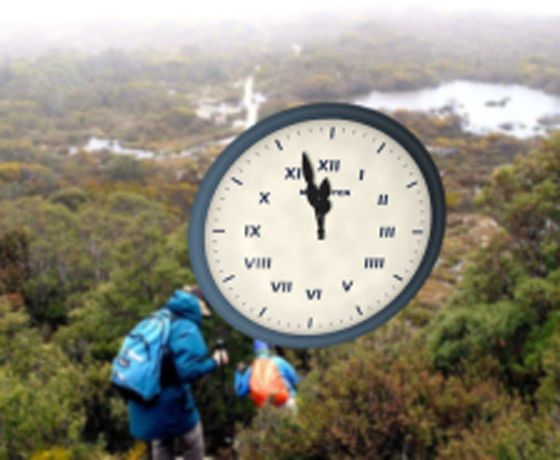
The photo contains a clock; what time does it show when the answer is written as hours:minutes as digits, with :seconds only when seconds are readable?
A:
11:57
